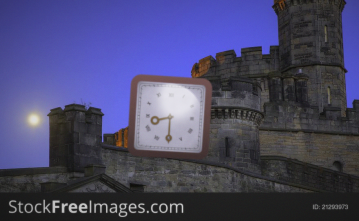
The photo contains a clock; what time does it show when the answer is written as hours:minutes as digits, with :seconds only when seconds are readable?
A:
8:30
